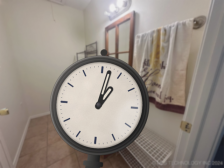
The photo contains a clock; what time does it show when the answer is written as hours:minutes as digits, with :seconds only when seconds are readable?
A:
1:02
